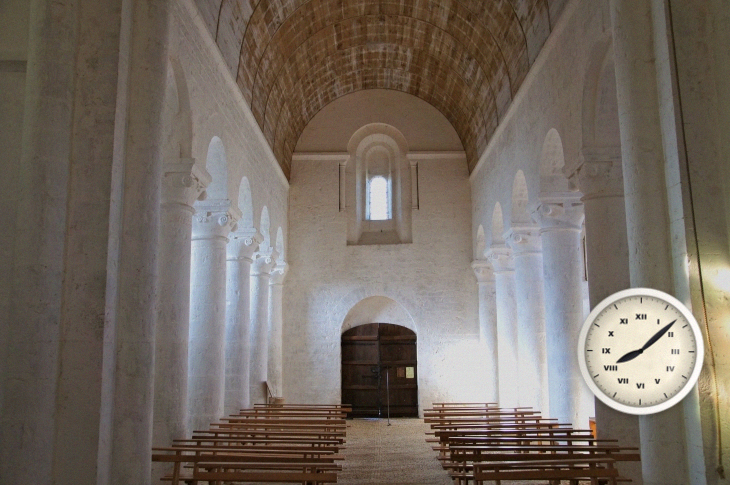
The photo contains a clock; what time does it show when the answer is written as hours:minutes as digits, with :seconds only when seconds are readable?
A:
8:08
